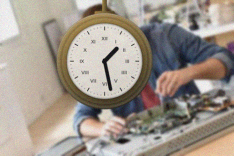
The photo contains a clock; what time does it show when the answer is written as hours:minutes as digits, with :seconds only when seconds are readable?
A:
1:28
